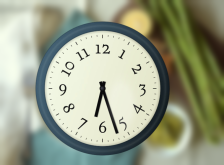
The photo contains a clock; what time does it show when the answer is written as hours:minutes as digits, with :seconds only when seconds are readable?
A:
6:27
